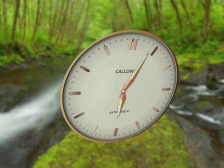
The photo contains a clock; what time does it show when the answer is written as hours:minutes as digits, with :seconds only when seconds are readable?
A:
6:04
